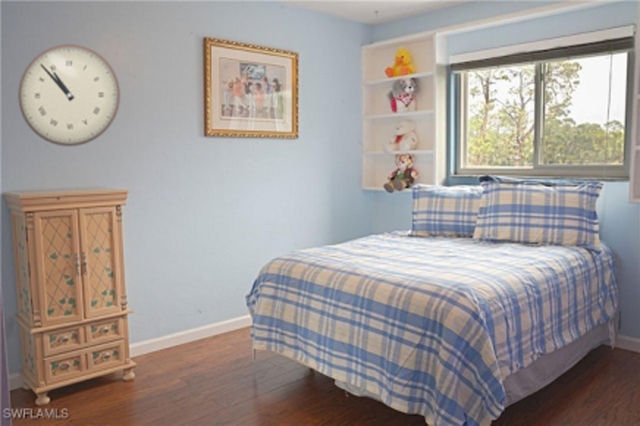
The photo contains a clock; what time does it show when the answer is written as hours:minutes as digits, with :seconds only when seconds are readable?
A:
10:53
